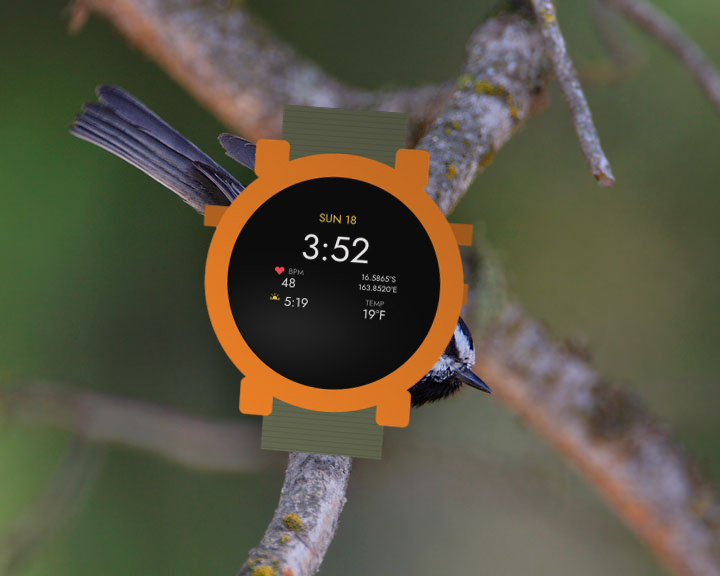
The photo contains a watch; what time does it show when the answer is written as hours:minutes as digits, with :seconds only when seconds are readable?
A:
3:52
